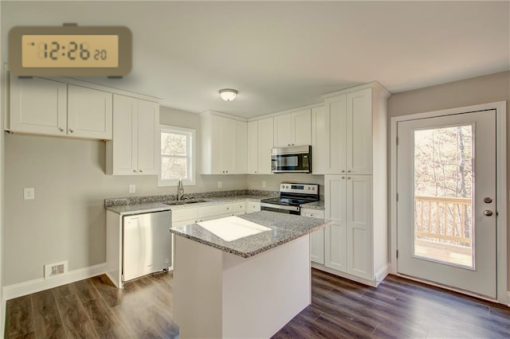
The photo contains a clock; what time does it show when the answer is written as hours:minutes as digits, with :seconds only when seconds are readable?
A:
12:26:20
